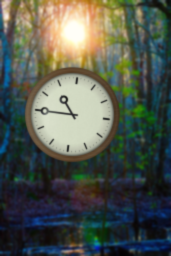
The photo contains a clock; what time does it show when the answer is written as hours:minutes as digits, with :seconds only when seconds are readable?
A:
10:45
